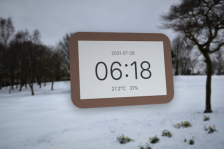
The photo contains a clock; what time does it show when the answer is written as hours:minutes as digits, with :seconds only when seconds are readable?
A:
6:18
